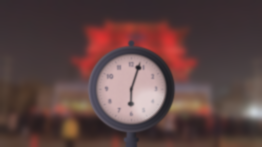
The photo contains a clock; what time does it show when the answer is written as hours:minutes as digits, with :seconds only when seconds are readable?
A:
6:03
